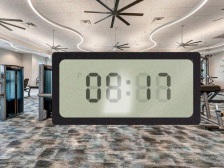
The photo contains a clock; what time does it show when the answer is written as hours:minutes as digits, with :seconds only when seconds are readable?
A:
8:17
